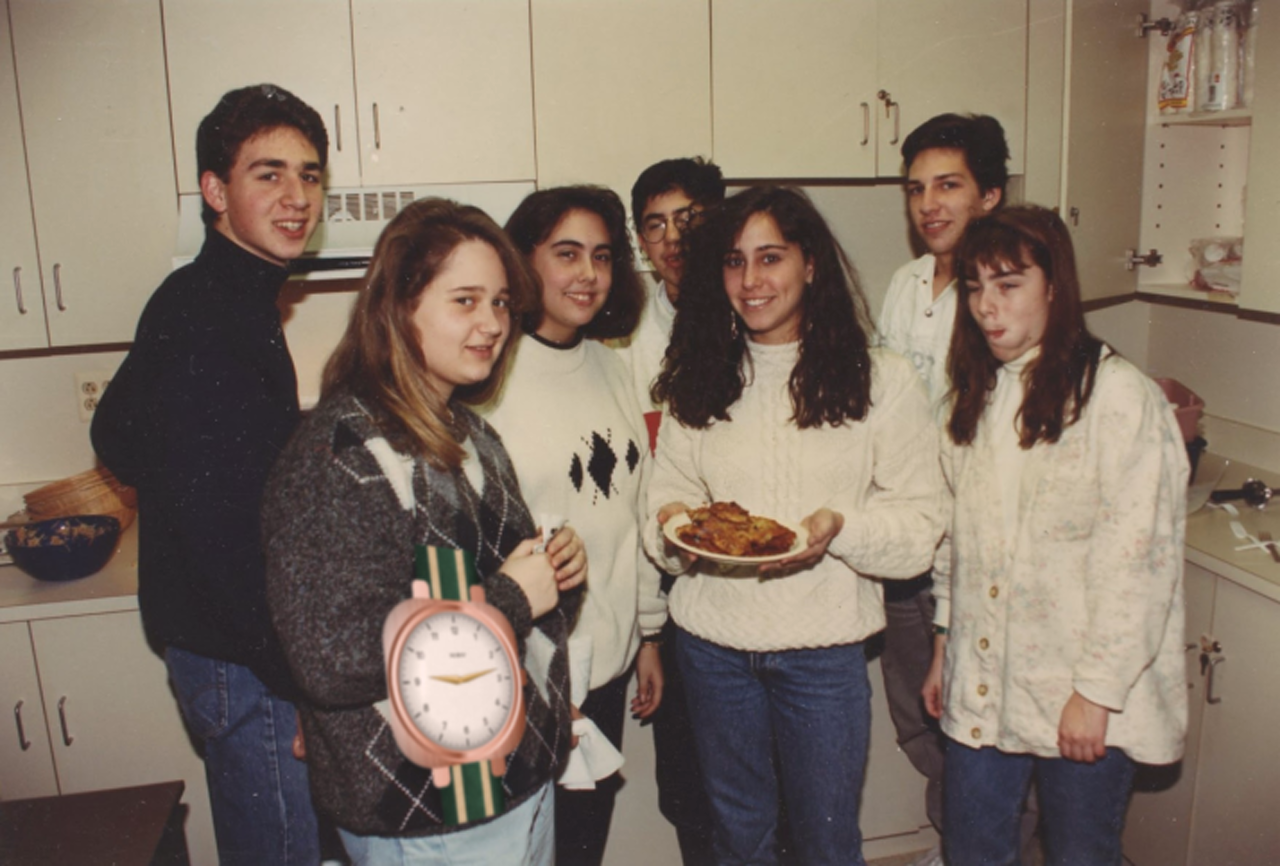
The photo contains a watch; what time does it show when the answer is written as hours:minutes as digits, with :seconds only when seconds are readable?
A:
9:13
